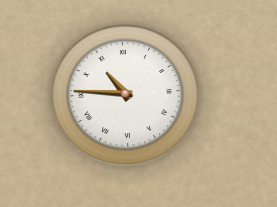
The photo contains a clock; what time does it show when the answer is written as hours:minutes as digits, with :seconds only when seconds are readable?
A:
10:46
